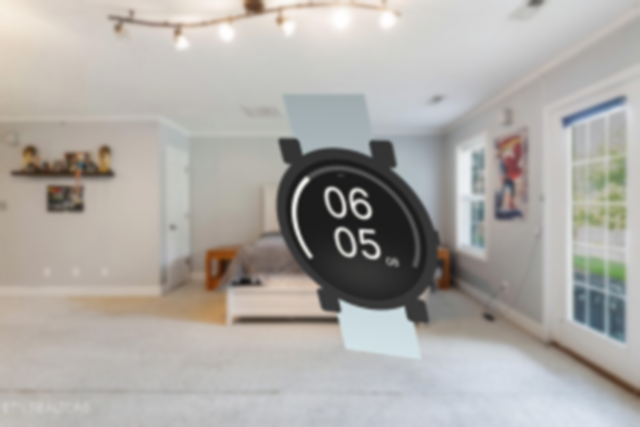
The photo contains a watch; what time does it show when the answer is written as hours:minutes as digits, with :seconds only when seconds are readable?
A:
6:05
